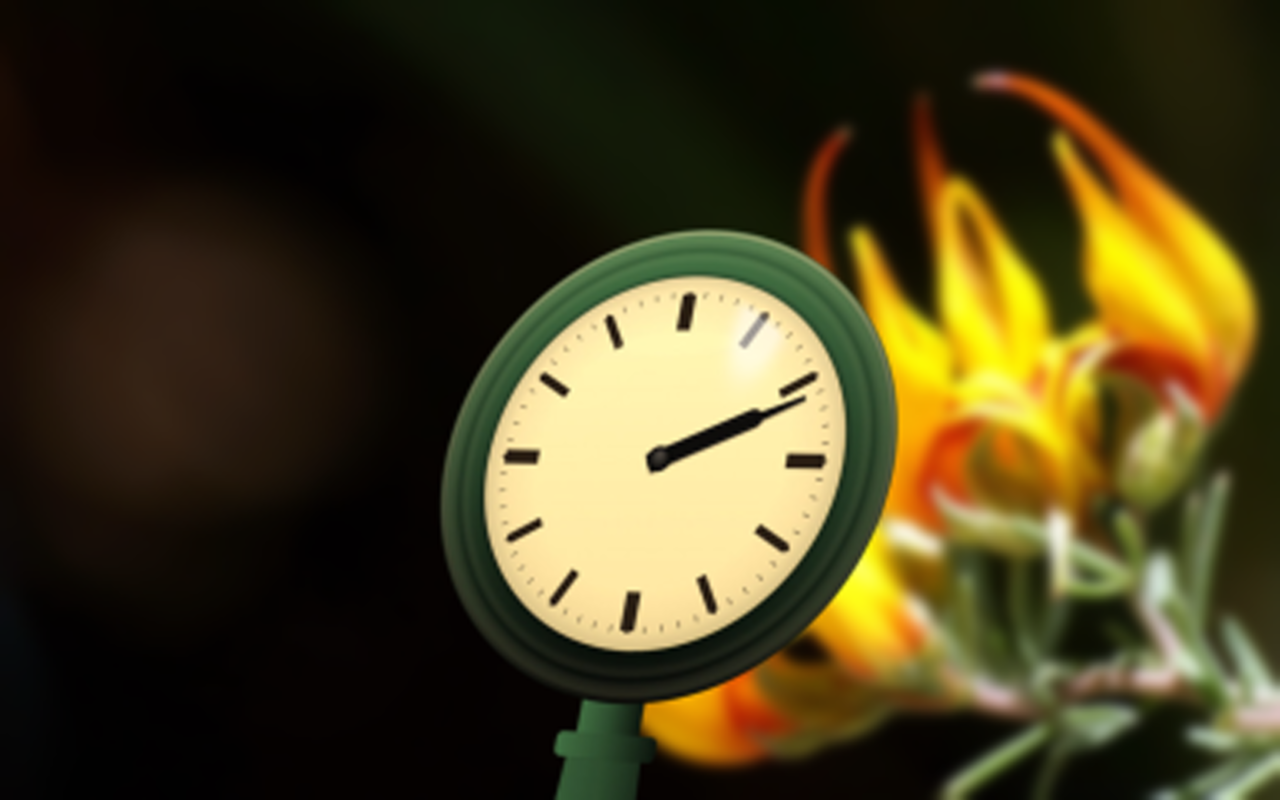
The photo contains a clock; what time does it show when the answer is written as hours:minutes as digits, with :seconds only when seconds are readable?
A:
2:11
